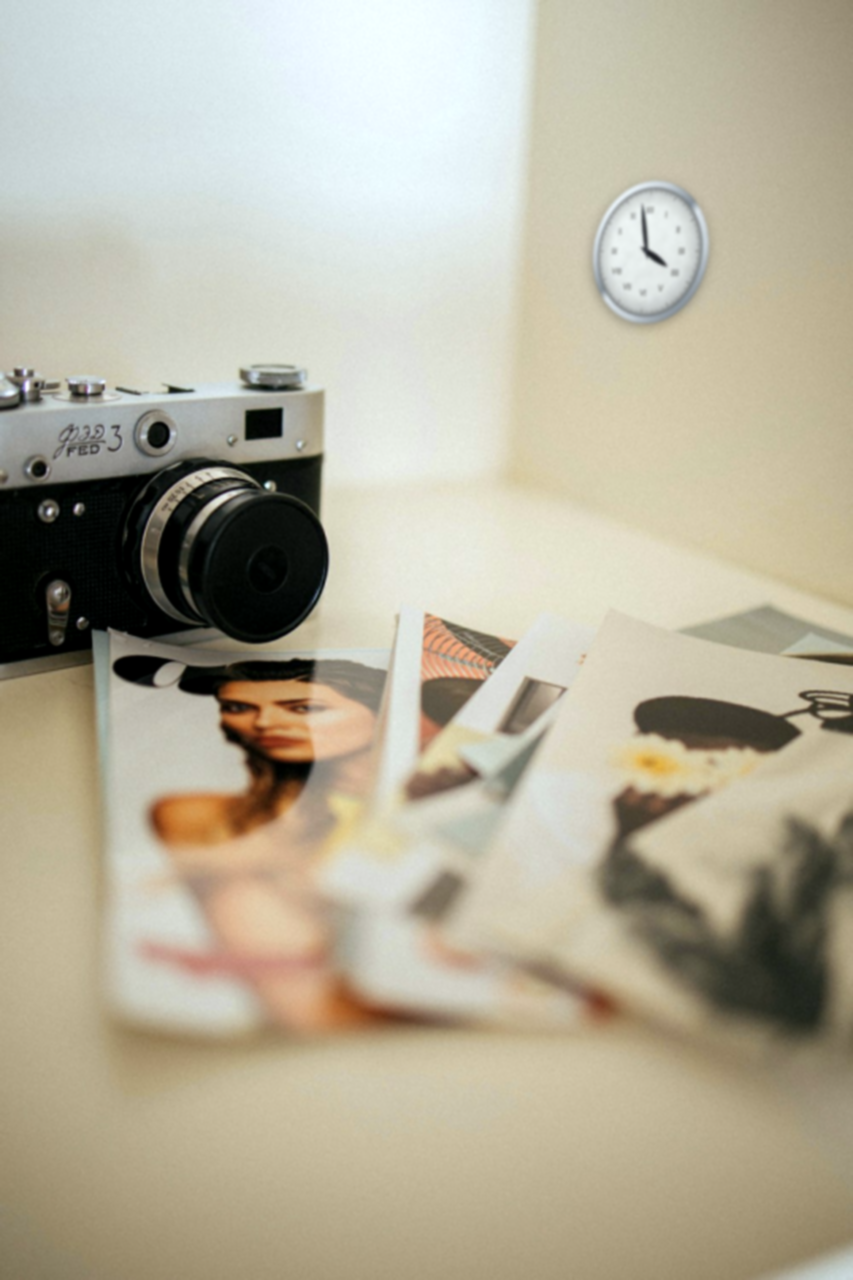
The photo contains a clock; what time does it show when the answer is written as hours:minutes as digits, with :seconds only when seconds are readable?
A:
3:58
